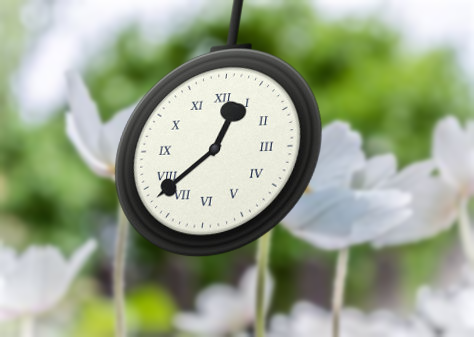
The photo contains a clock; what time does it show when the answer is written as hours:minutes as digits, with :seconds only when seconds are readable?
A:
12:38
